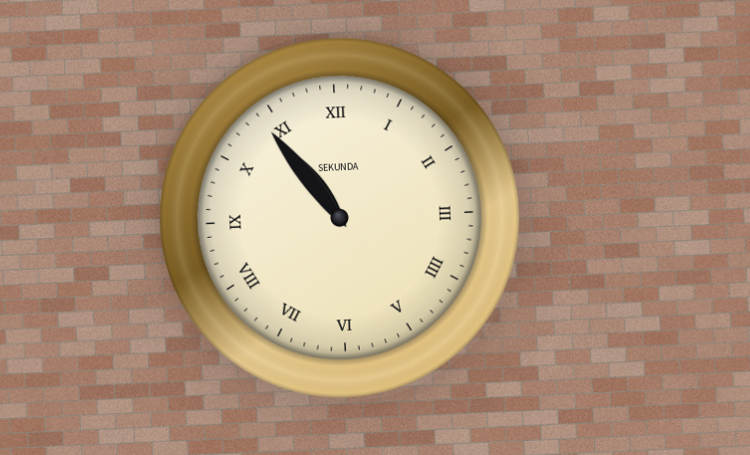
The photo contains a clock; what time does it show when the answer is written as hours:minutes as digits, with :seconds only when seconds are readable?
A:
10:54
